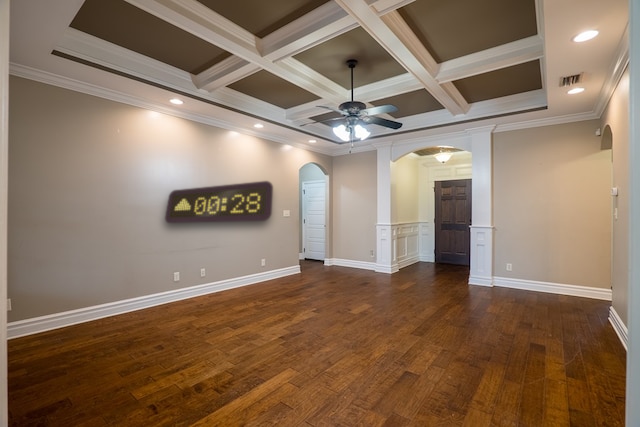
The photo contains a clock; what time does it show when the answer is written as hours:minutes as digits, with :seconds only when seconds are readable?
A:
0:28
